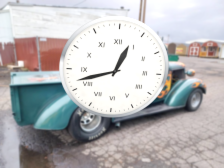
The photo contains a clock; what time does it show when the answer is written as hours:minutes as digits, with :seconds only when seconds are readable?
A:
12:42
